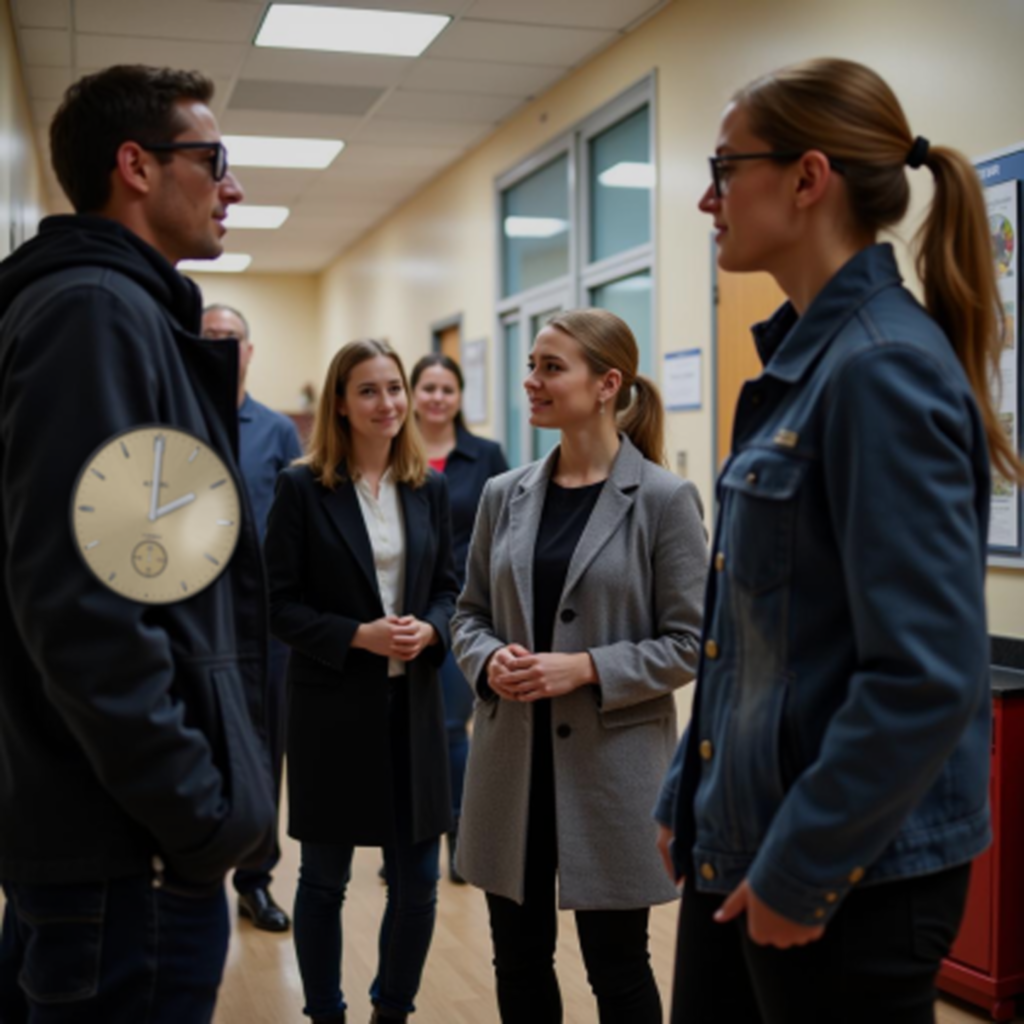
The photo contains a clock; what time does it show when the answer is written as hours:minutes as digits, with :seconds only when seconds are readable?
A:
2:00
